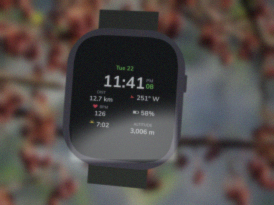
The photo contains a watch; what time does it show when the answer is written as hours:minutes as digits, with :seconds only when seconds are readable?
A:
11:41
